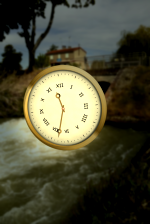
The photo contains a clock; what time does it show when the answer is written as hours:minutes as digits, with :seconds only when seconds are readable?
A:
11:33
